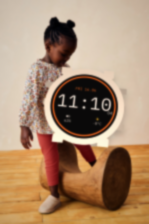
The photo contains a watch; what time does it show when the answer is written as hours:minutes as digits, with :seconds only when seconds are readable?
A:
11:10
